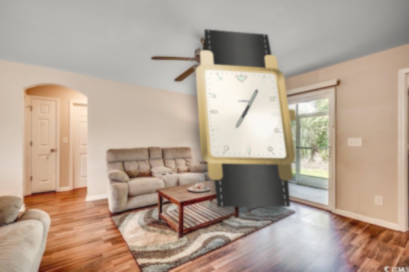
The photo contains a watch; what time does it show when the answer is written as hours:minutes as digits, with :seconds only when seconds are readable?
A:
7:05
